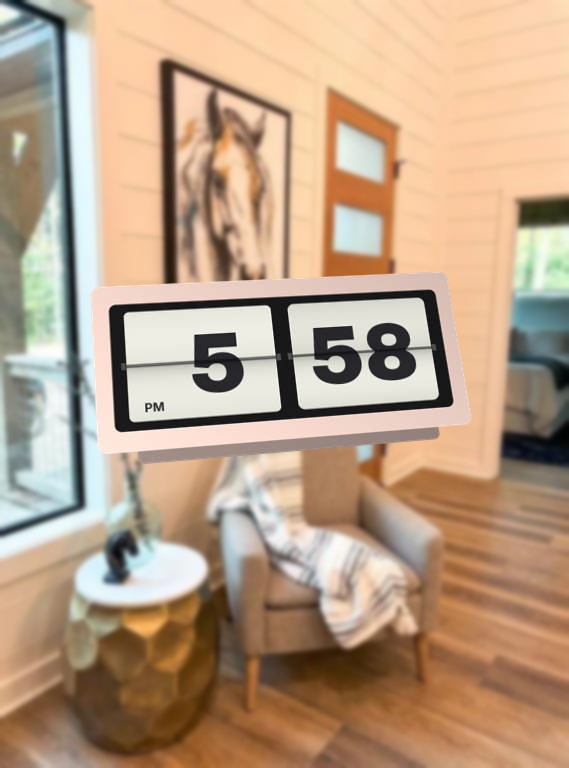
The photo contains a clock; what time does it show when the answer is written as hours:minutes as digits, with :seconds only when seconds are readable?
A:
5:58
